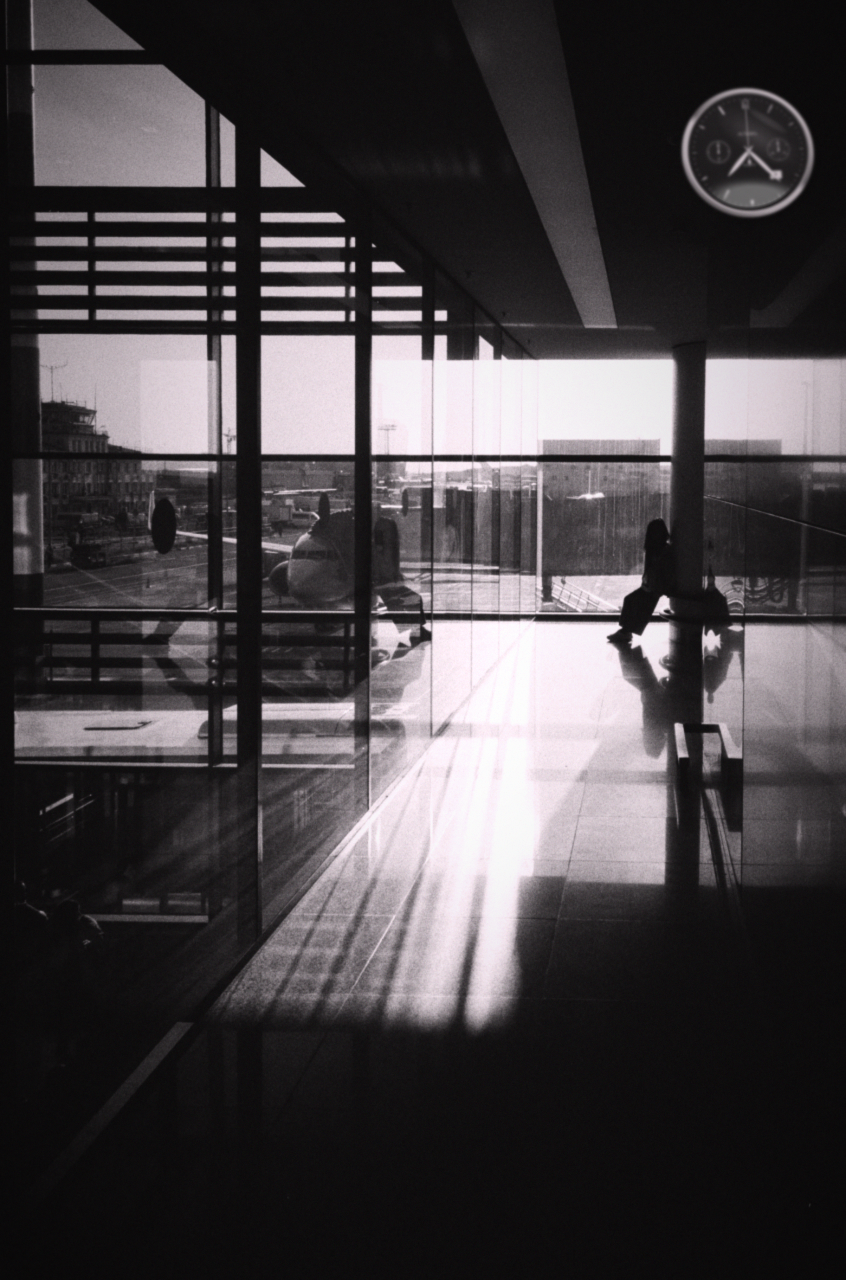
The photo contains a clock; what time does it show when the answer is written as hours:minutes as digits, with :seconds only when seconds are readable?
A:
7:23
